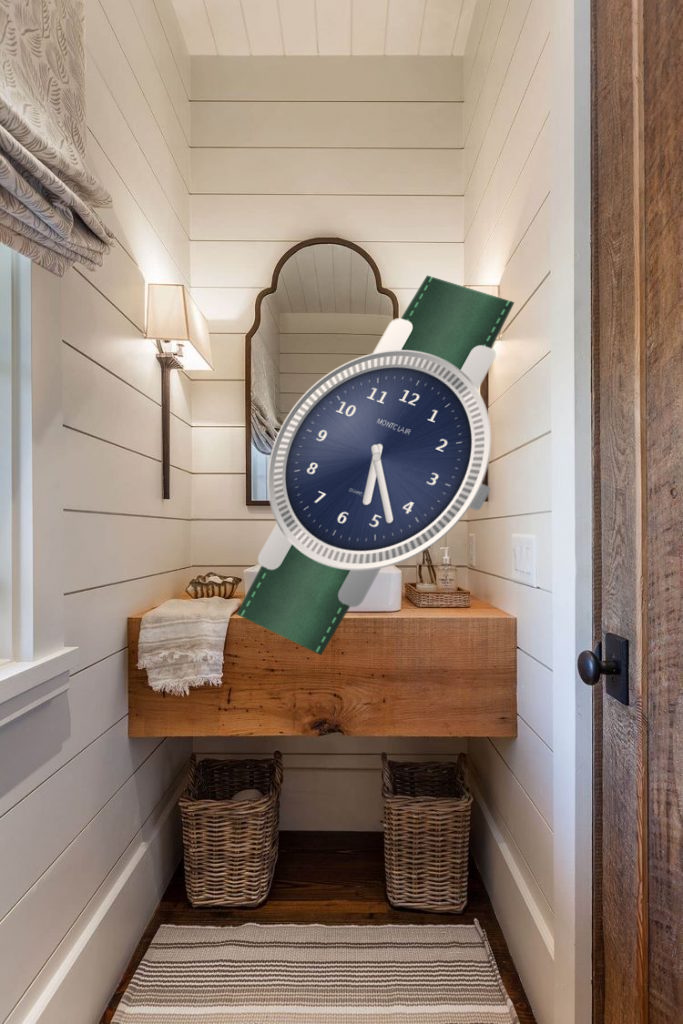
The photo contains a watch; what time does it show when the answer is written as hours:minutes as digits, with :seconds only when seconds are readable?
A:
5:23
